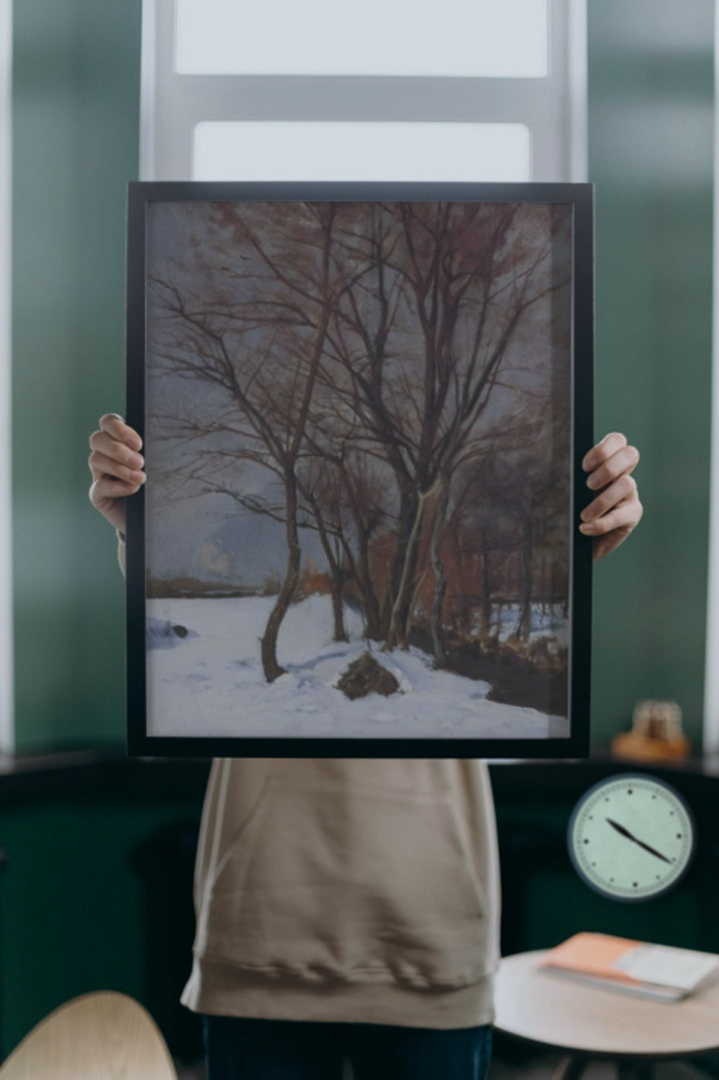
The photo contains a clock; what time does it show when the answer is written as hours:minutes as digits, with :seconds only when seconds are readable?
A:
10:21
